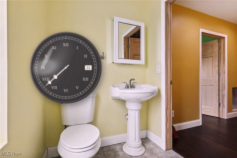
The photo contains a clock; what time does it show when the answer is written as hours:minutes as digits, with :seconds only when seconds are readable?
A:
7:38
